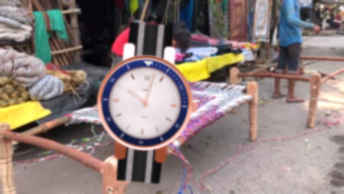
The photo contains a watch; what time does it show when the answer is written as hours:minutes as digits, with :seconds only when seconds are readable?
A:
10:02
